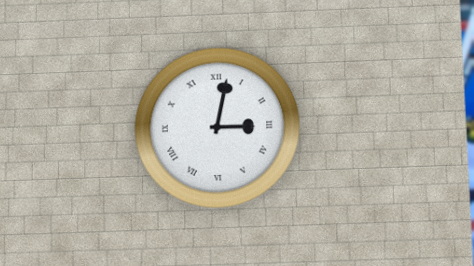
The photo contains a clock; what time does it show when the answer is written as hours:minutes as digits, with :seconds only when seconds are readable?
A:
3:02
